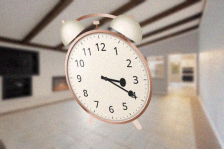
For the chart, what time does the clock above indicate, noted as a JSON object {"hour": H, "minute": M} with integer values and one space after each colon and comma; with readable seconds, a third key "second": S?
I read {"hour": 3, "minute": 20}
